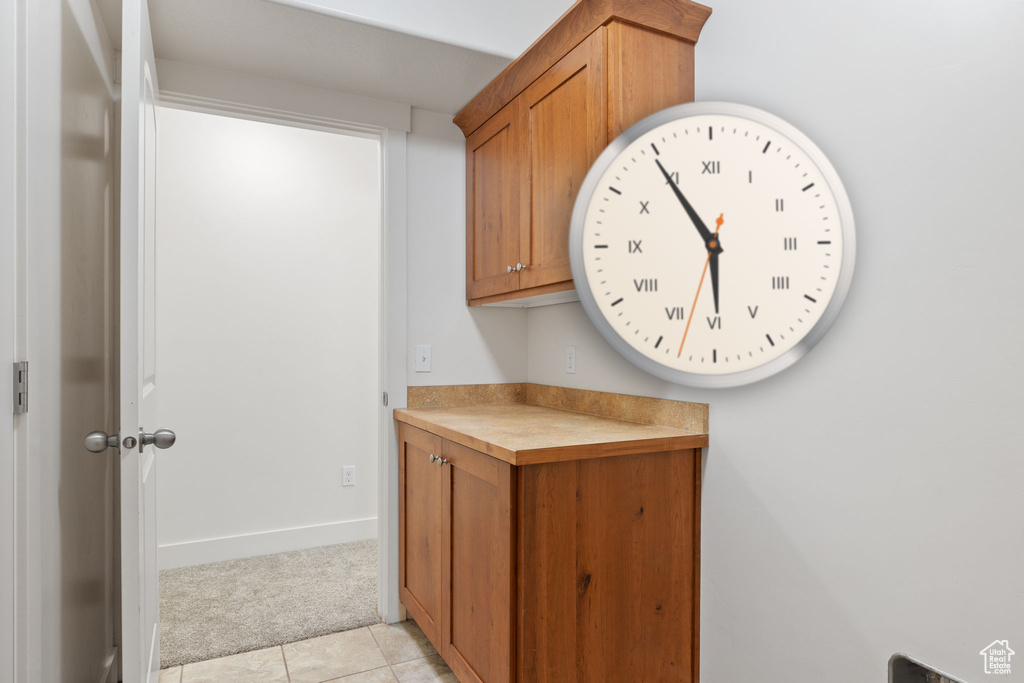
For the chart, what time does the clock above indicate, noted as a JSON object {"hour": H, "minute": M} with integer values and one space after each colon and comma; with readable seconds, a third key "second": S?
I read {"hour": 5, "minute": 54, "second": 33}
